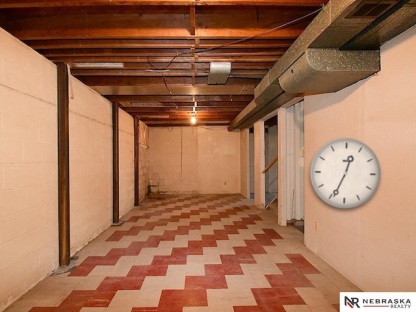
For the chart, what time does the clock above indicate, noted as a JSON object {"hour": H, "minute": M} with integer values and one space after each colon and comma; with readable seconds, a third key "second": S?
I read {"hour": 12, "minute": 34}
